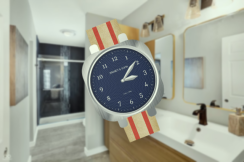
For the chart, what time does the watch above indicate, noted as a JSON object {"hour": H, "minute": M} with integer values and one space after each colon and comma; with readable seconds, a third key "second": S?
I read {"hour": 3, "minute": 9}
